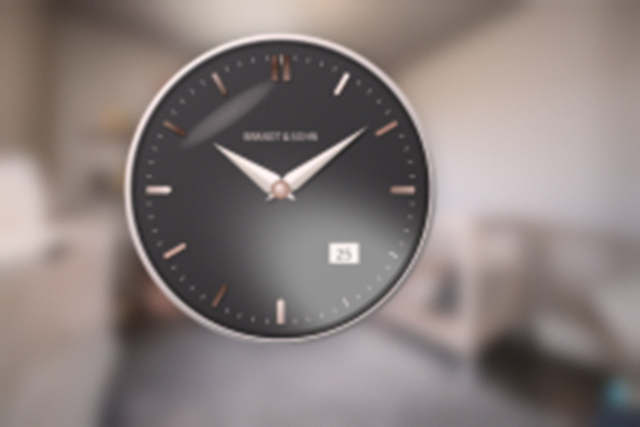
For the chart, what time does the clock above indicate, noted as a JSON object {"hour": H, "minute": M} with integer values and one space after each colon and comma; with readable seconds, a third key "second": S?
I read {"hour": 10, "minute": 9}
